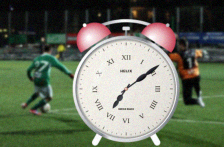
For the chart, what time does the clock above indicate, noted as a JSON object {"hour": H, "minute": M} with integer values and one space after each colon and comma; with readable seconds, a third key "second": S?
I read {"hour": 7, "minute": 9}
